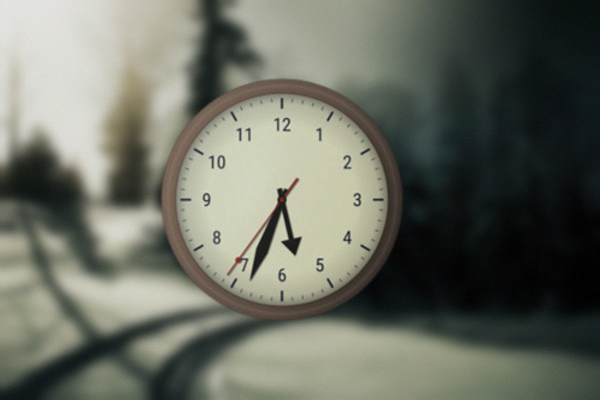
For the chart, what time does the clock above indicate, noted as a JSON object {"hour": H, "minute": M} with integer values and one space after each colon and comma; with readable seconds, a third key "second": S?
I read {"hour": 5, "minute": 33, "second": 36}
